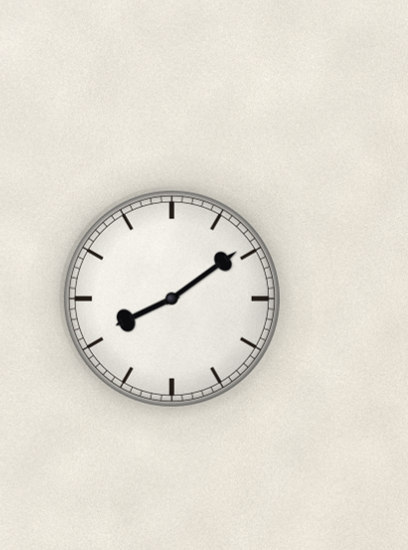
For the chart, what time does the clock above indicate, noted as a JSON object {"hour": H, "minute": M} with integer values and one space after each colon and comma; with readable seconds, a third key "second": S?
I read {"hour": 8, "minute": 9}
